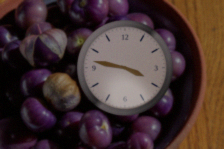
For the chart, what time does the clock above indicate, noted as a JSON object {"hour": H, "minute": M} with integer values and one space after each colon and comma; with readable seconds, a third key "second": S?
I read {"hour": 3, "minute": 47}
